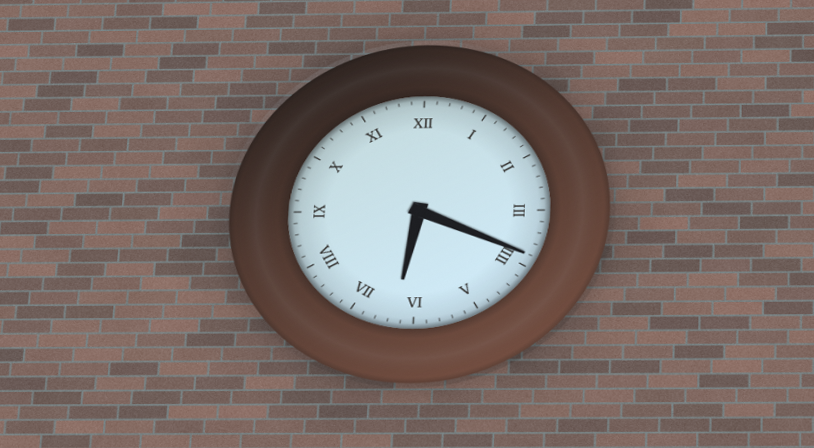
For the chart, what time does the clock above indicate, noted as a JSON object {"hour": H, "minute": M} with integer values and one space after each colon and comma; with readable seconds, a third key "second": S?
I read {"hour": 6, "minute": 19}
